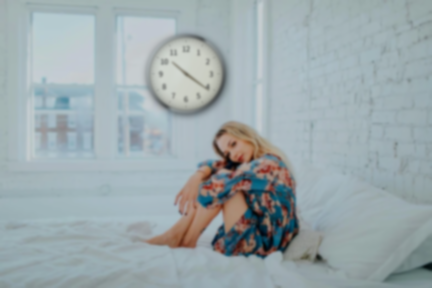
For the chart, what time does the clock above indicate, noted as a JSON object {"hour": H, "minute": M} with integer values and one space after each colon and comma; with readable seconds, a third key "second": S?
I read {"hour": 10, "minute": 21}
